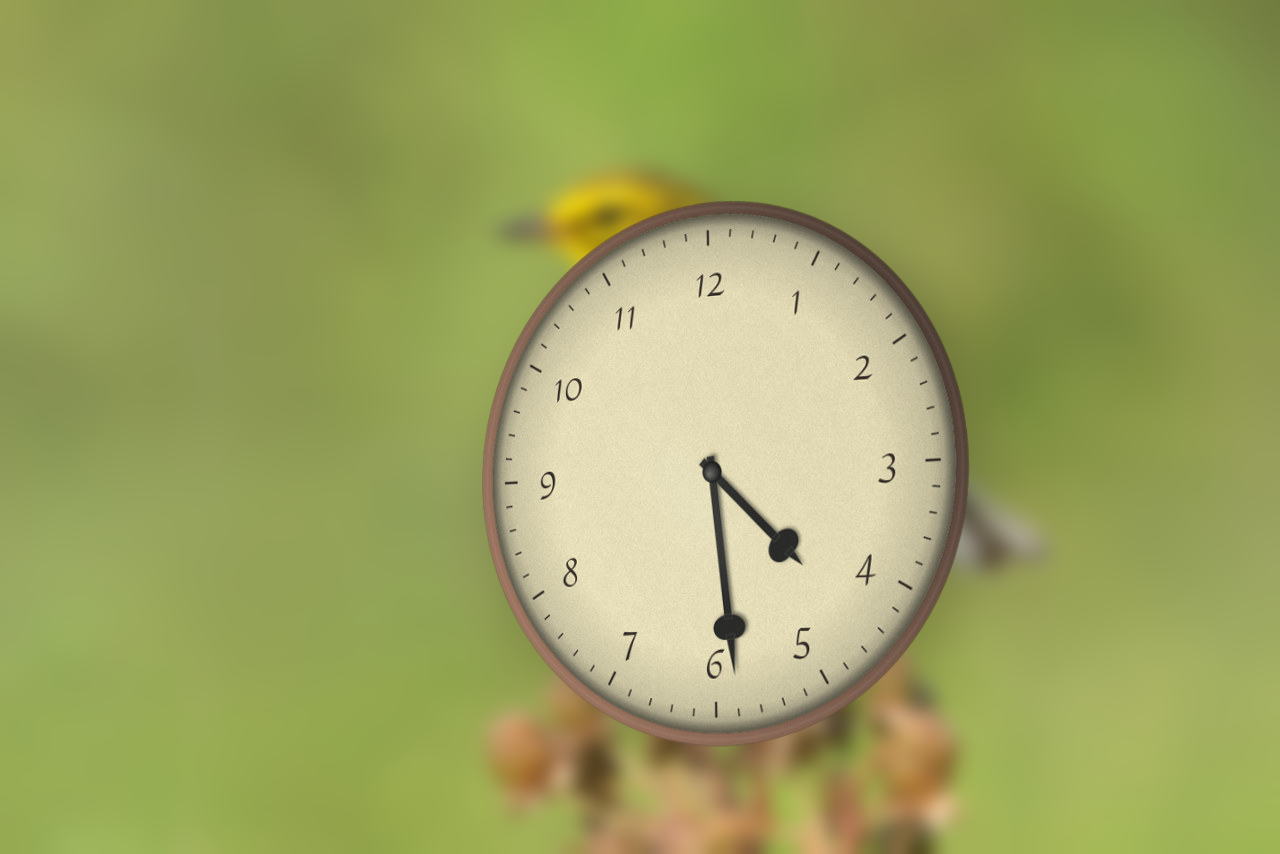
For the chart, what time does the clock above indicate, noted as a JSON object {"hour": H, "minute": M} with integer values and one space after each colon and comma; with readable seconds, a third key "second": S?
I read {"hour": 4, "minute": 29}
